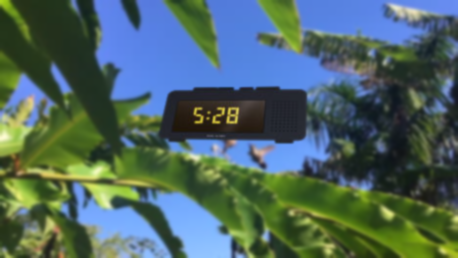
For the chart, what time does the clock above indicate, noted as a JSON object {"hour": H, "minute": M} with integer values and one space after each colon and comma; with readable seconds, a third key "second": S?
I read {"hour": 5, "minute": 28}
